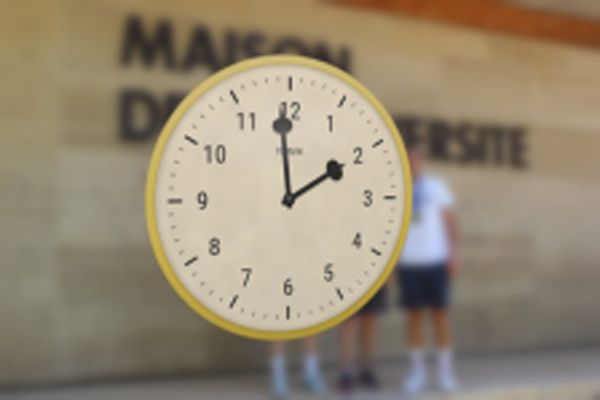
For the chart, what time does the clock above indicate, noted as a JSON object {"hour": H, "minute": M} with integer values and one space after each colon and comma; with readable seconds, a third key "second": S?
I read {"hour": 1, "minute": 59}
